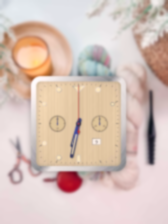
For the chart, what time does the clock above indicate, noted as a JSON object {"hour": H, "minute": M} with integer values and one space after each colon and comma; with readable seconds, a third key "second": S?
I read {"hour": 6, "minute": 32}
